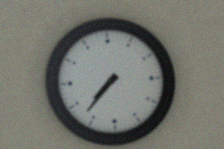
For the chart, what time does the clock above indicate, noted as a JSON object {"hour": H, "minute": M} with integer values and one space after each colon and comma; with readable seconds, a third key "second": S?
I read {"hour": 7, "minute": 37}
